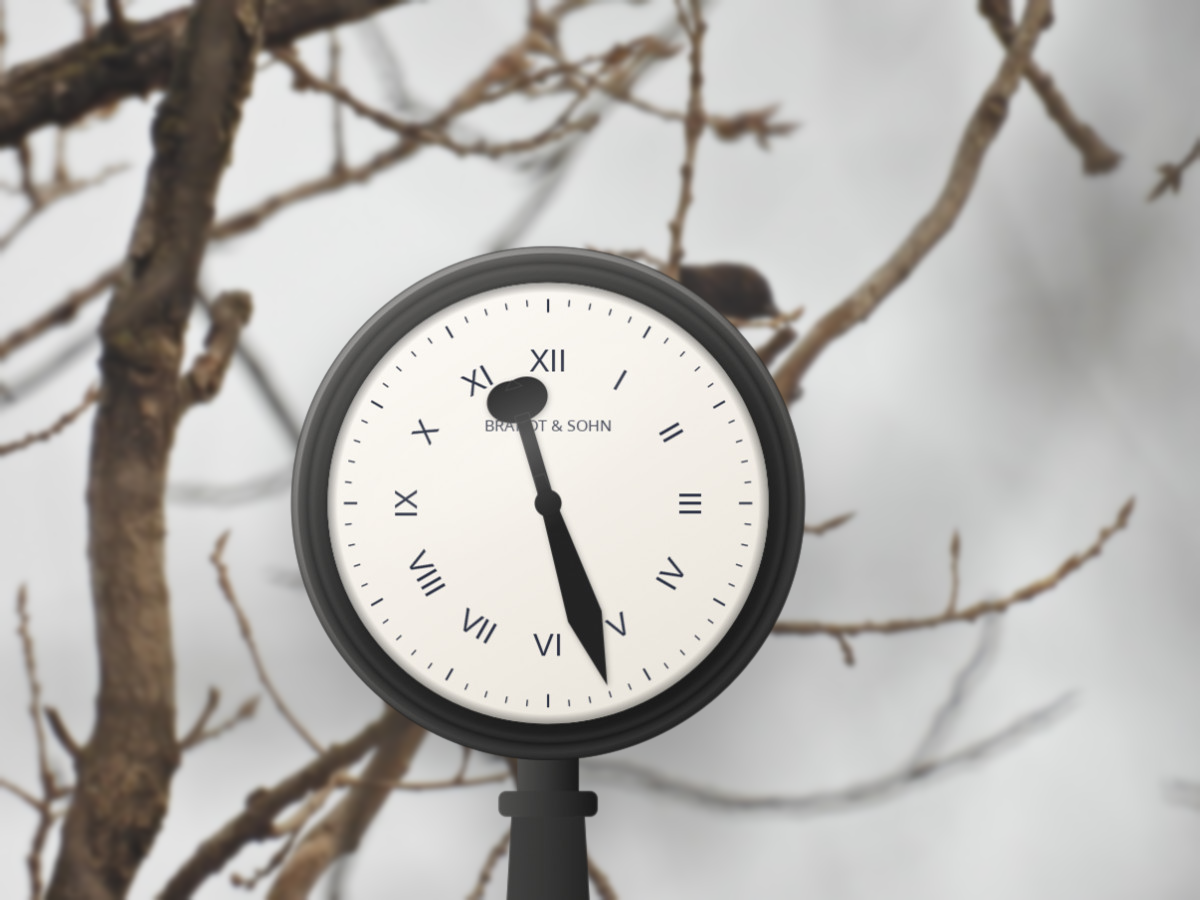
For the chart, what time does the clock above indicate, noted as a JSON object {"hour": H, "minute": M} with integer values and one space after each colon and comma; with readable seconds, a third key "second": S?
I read {"hour": 11, "minute": 27}
